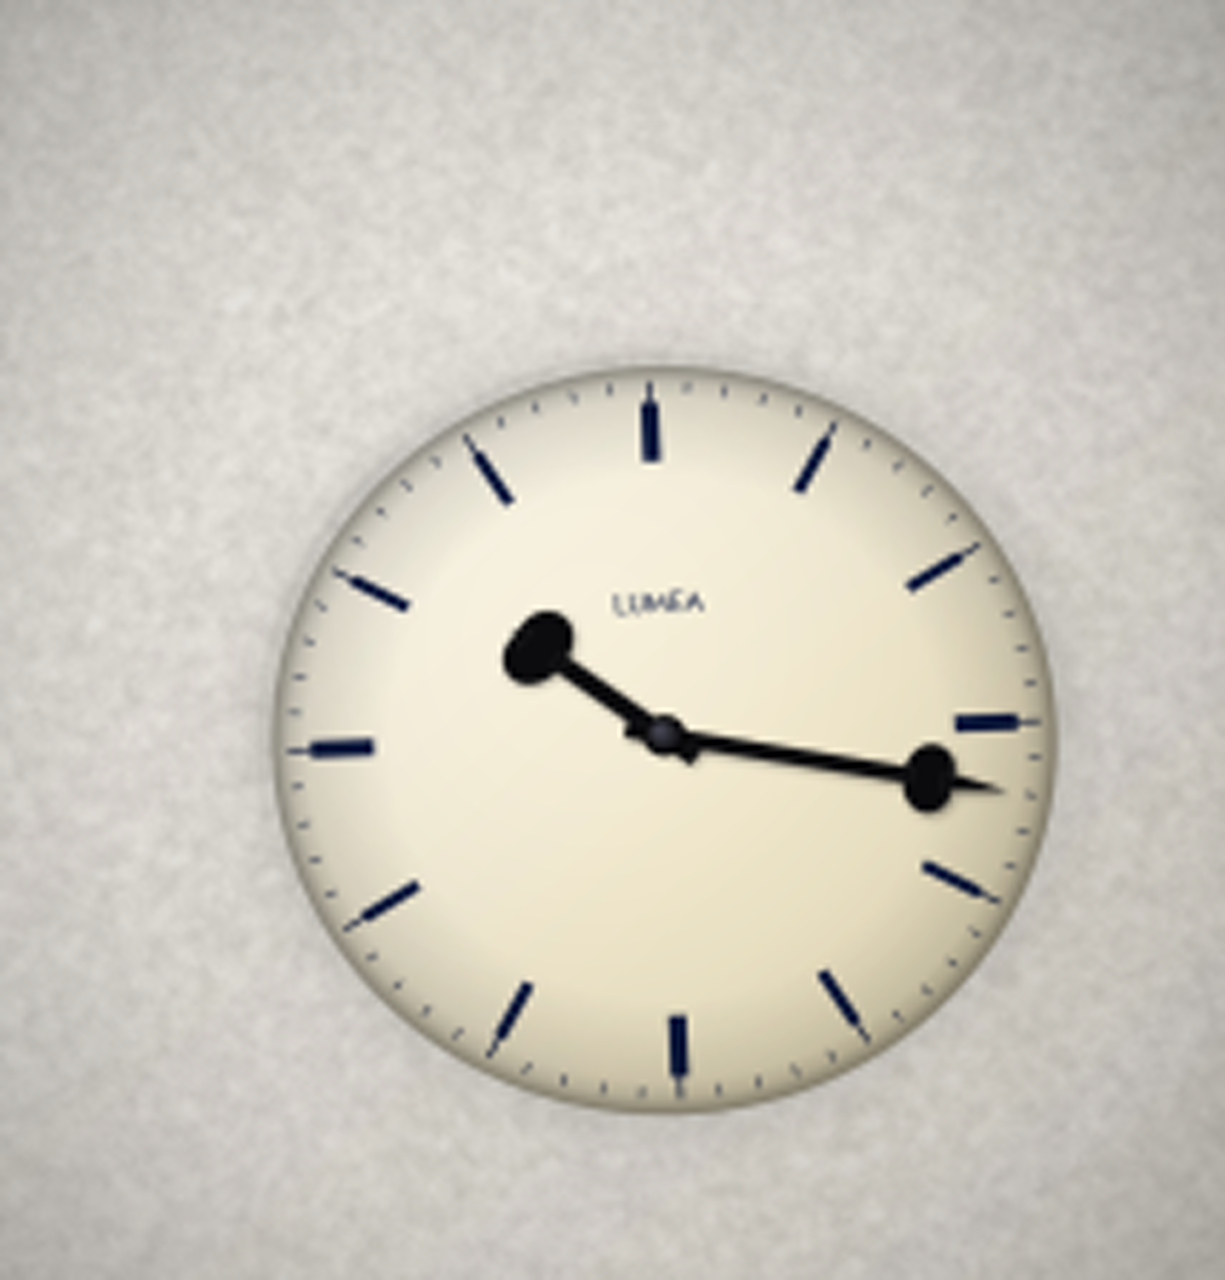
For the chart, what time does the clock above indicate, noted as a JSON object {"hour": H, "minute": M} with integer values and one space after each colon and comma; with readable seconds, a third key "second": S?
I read {"hour": 10, "minute": 17}
